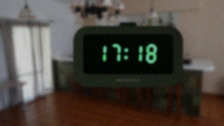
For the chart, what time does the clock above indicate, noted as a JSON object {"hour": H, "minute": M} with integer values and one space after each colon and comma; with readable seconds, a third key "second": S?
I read {"hour": 17, "minute": 18}
